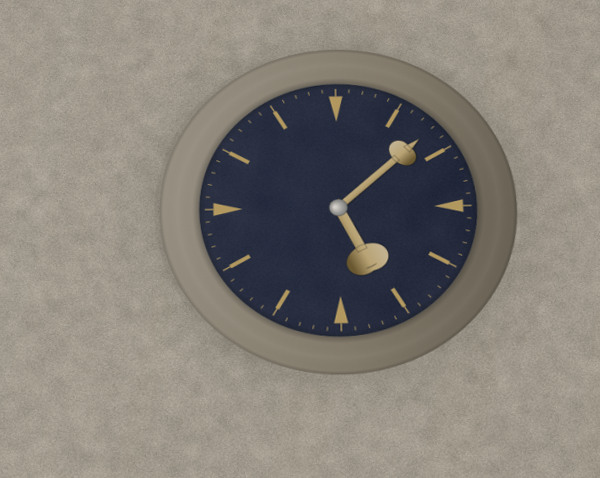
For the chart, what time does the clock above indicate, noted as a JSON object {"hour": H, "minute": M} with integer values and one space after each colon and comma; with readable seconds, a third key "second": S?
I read {"hour": 5, "minute": 8}
